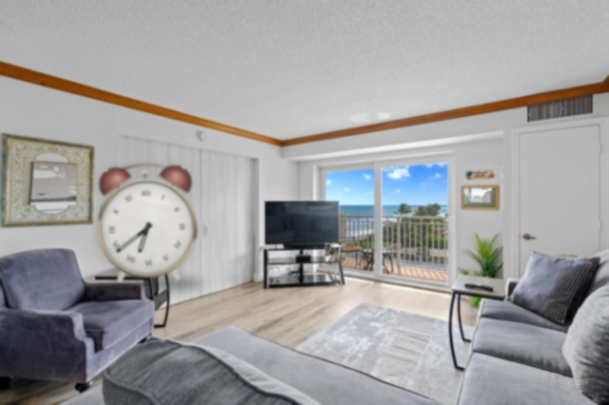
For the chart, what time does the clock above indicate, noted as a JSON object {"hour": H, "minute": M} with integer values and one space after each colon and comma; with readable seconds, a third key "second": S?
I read {"hour": 6, "minute": 39}
